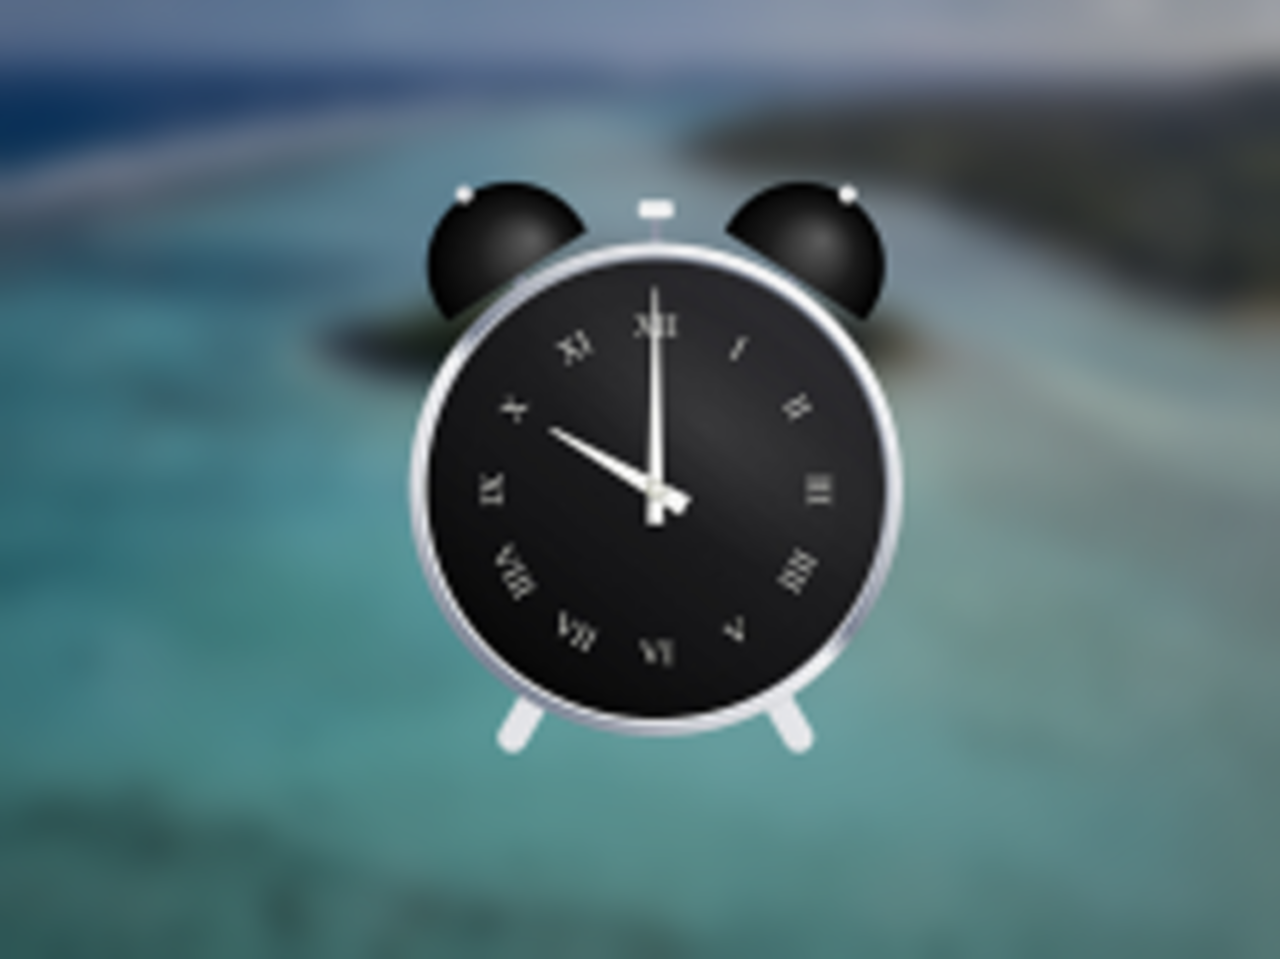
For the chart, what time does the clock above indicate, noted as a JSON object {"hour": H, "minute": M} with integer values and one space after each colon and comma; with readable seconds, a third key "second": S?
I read {"hour": 10, "minute": 0}
